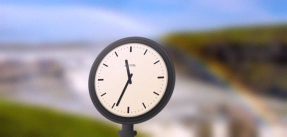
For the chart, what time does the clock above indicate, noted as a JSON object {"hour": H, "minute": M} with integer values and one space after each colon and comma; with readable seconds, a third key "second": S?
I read {"hour": 11, "minute": 34}
